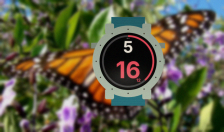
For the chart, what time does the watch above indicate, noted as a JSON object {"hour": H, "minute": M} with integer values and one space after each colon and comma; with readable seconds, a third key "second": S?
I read {"hour": 5, "minute": 16}
